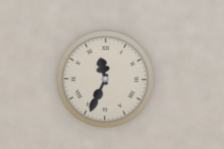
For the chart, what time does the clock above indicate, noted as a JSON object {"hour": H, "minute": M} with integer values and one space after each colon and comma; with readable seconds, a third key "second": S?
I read {"hour": 11, "minute": 34}
